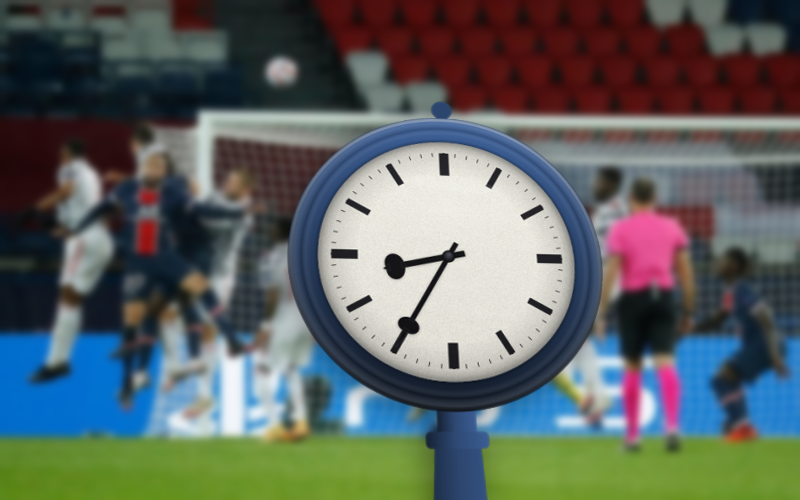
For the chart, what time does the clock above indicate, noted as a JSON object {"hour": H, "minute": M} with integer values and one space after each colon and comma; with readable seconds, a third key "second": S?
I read {"hour": 8, "minute": 35}
